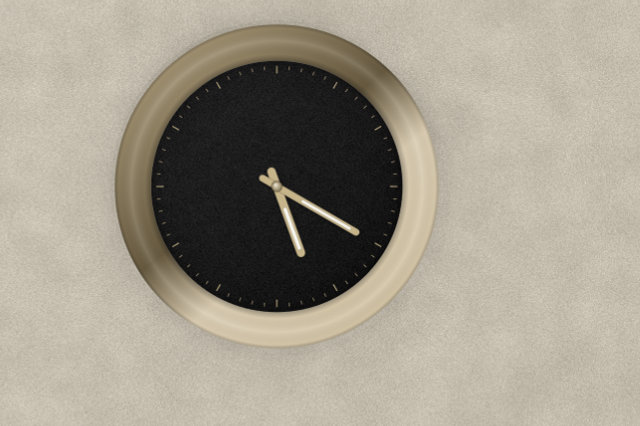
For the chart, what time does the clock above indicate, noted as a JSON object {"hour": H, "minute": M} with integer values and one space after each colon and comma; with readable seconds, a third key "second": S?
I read {"hour": 5, "minute": 20}
